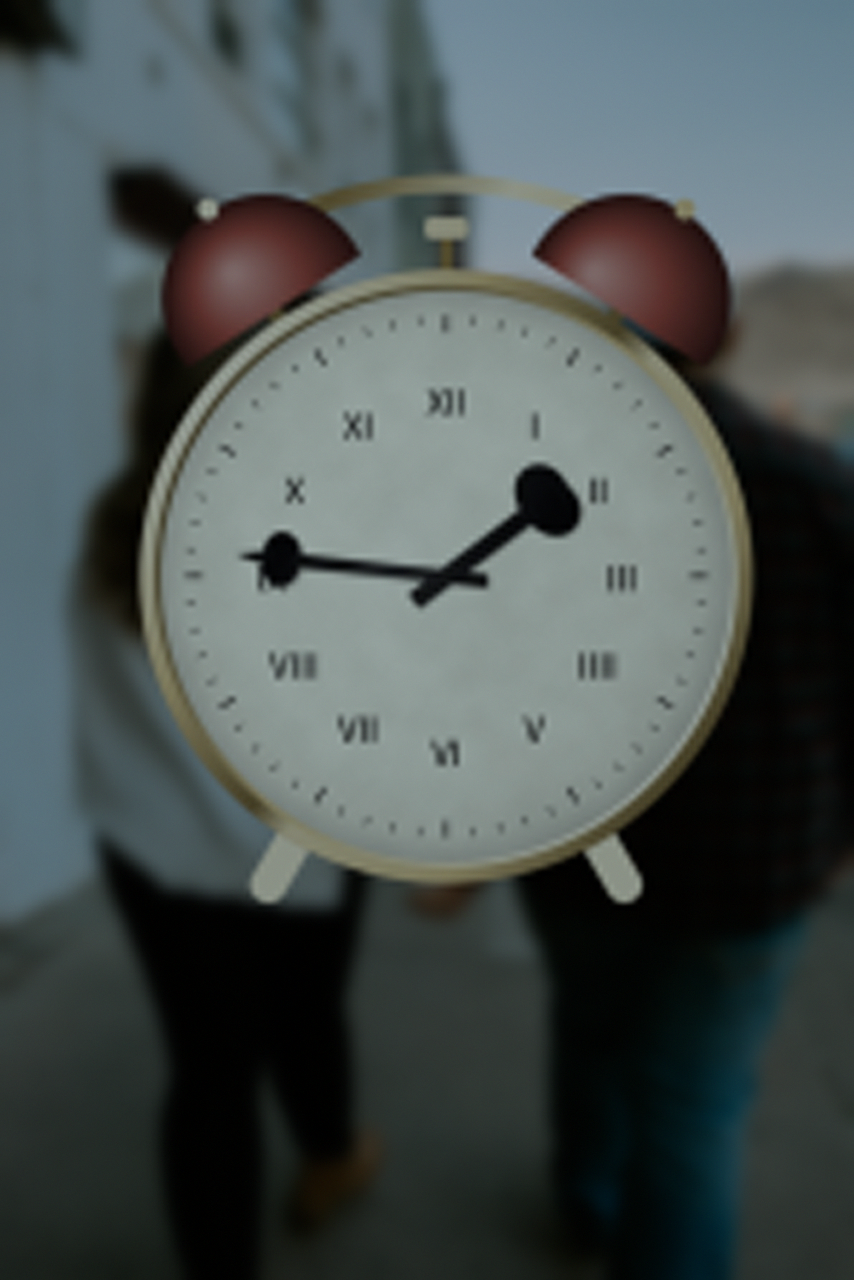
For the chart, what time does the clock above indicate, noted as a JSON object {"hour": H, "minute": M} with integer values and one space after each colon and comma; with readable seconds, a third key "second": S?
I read {"hour": 1, "minute": 46}
